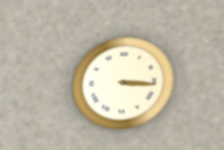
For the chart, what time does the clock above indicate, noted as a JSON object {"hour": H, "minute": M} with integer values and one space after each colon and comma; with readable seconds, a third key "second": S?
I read {"hour": 3, "minute": 16}
